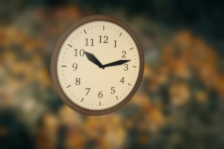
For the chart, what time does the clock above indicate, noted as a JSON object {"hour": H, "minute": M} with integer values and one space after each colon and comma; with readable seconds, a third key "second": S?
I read {"hour": 10, "minute": 13}
